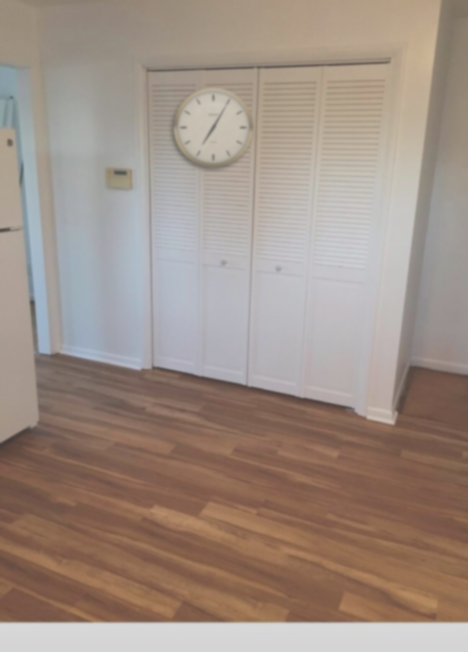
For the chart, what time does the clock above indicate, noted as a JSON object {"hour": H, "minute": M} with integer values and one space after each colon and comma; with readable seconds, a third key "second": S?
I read {"hour": 7, "minute": 5}
